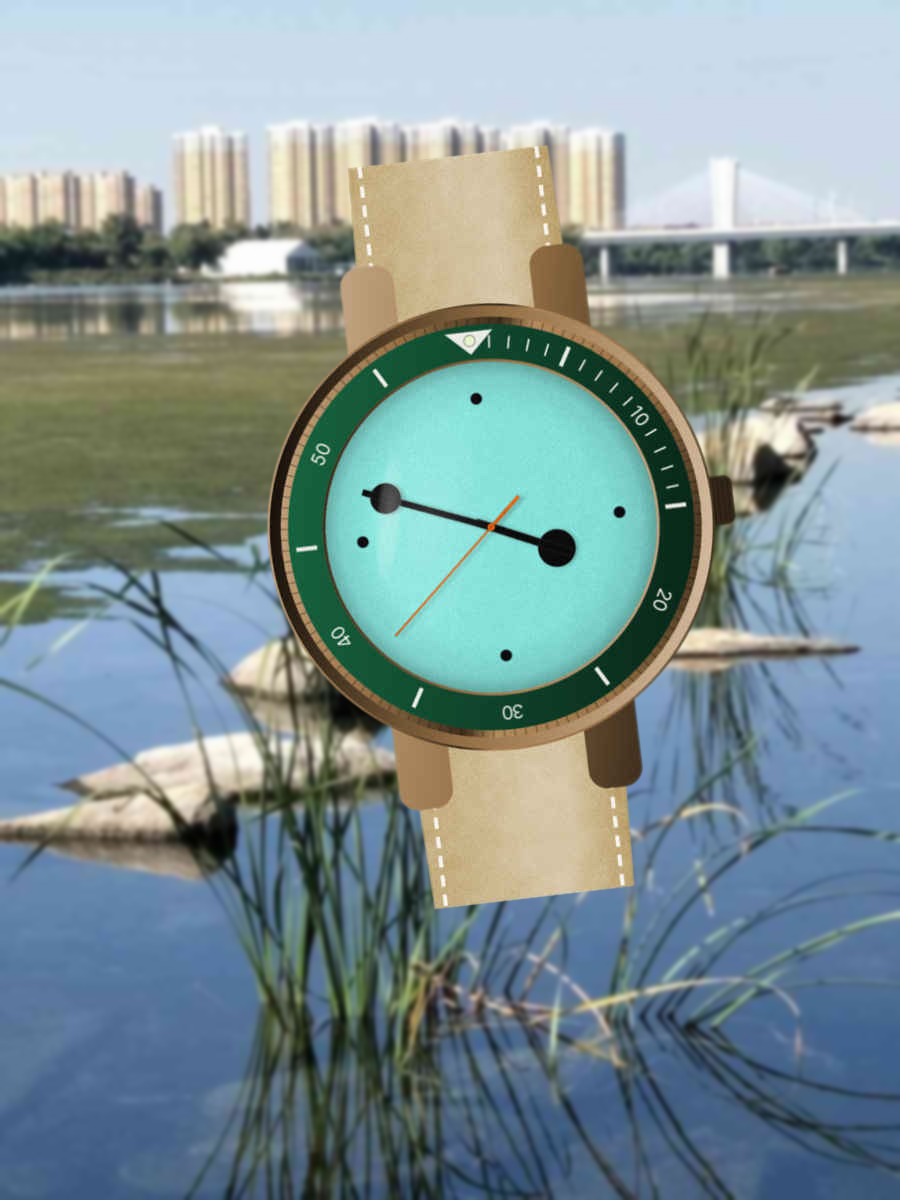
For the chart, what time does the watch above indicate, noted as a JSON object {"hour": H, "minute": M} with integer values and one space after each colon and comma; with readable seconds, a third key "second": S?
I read {"hour": 3, "minute": 48, "second": 38}
